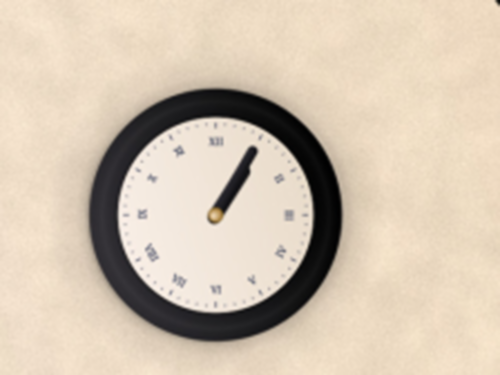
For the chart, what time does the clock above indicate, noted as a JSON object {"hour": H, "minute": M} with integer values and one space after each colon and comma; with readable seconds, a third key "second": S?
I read {"hour": 1, "minute": 5}
